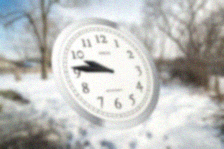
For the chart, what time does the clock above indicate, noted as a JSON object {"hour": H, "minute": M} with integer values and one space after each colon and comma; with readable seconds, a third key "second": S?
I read {"hour": 9, "minute": 46}
